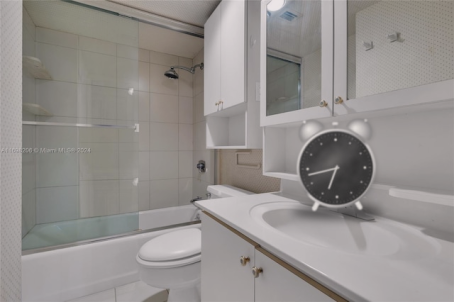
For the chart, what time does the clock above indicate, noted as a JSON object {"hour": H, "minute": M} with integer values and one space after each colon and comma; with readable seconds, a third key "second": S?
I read {"hour": 6, "minute": 43}
